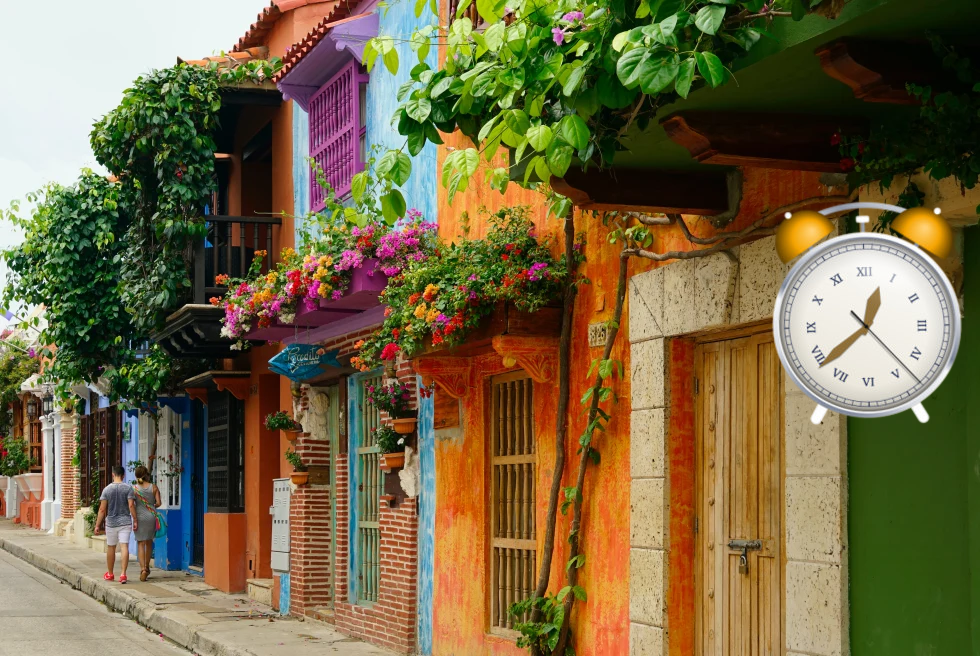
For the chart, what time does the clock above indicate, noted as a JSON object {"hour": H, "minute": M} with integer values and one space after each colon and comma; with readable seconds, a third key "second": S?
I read {"hour": 12, "minute": 38, "second": 23}
